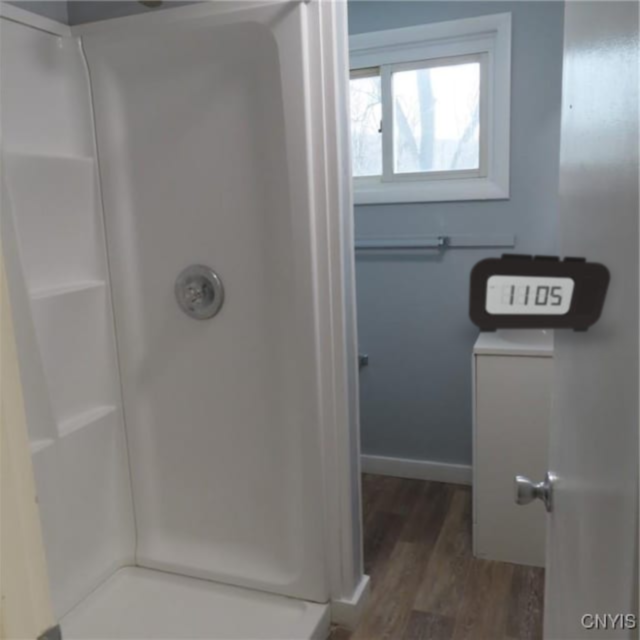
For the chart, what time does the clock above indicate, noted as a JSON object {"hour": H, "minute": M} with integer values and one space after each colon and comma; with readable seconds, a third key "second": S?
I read {"hour": 11, "minute": 5}
